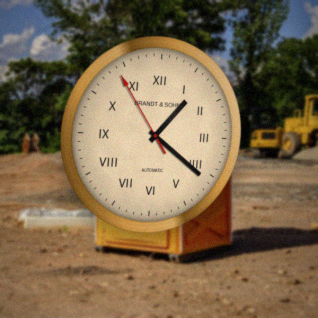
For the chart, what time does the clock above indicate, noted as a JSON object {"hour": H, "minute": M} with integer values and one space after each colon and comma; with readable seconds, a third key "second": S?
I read {"hour": 1, "minute": 20, "second": 54}
